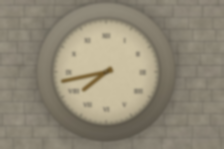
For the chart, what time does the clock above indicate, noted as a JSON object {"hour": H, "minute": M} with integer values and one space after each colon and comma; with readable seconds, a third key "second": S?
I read {"hour": 7, "minute": 43}
